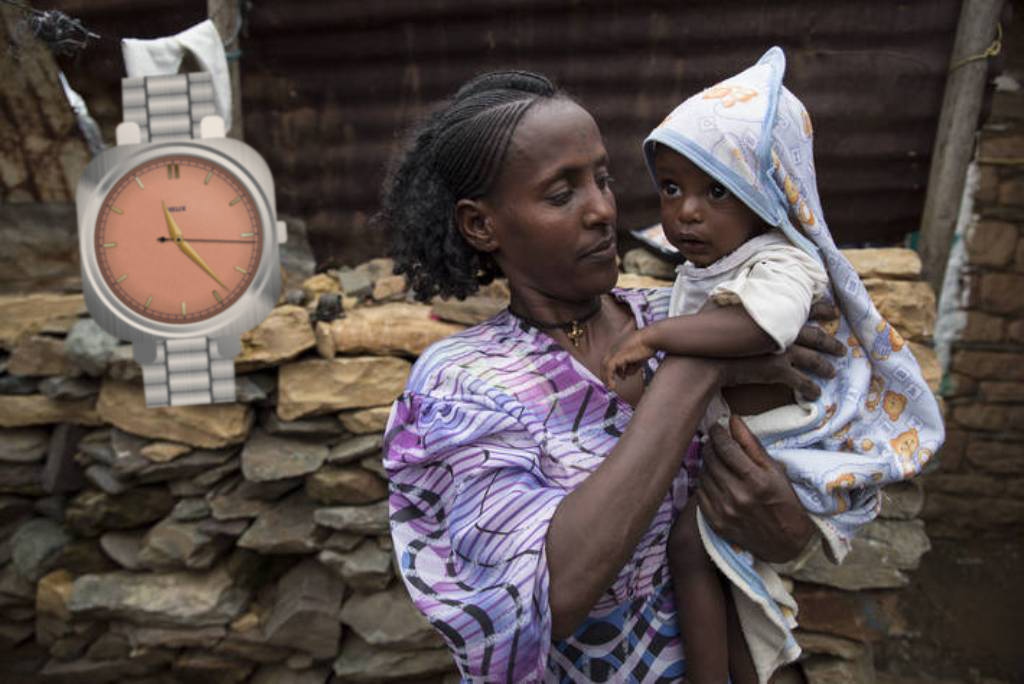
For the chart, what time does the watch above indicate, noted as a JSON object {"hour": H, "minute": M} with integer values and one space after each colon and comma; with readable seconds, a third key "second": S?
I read {"hour": 11, "minute": 23, "second": 16}
